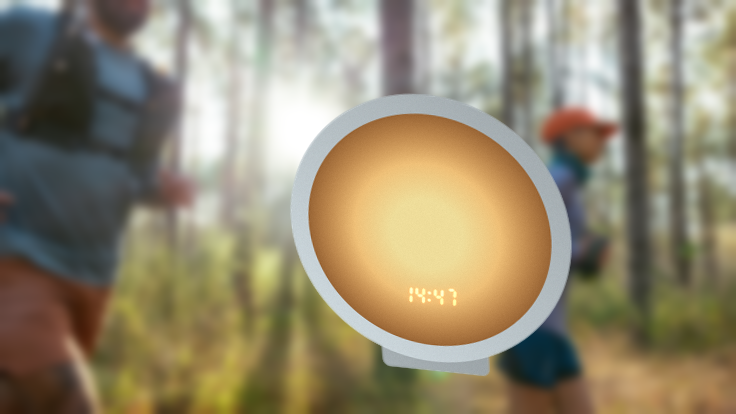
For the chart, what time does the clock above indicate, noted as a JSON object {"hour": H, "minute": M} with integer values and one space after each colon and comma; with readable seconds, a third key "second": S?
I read {"hour": 14, "minute": 47}
